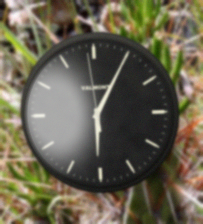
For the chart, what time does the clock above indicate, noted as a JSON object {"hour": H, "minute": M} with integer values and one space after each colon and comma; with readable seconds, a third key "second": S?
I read {"hour": 6, "minute": 4, "second": 59}
